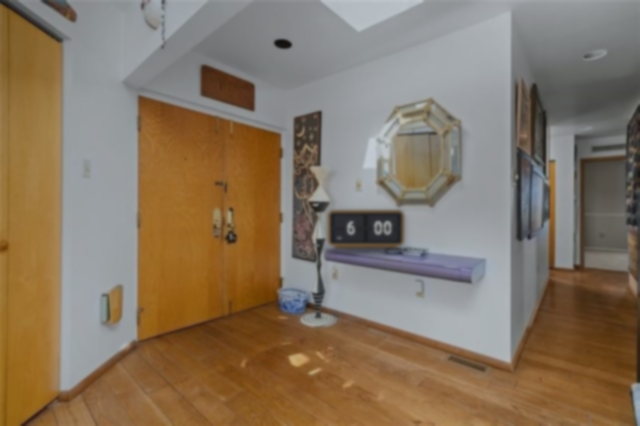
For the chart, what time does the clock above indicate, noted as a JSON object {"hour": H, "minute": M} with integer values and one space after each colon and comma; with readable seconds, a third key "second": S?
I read {"hour": 6, "minute": 0}
